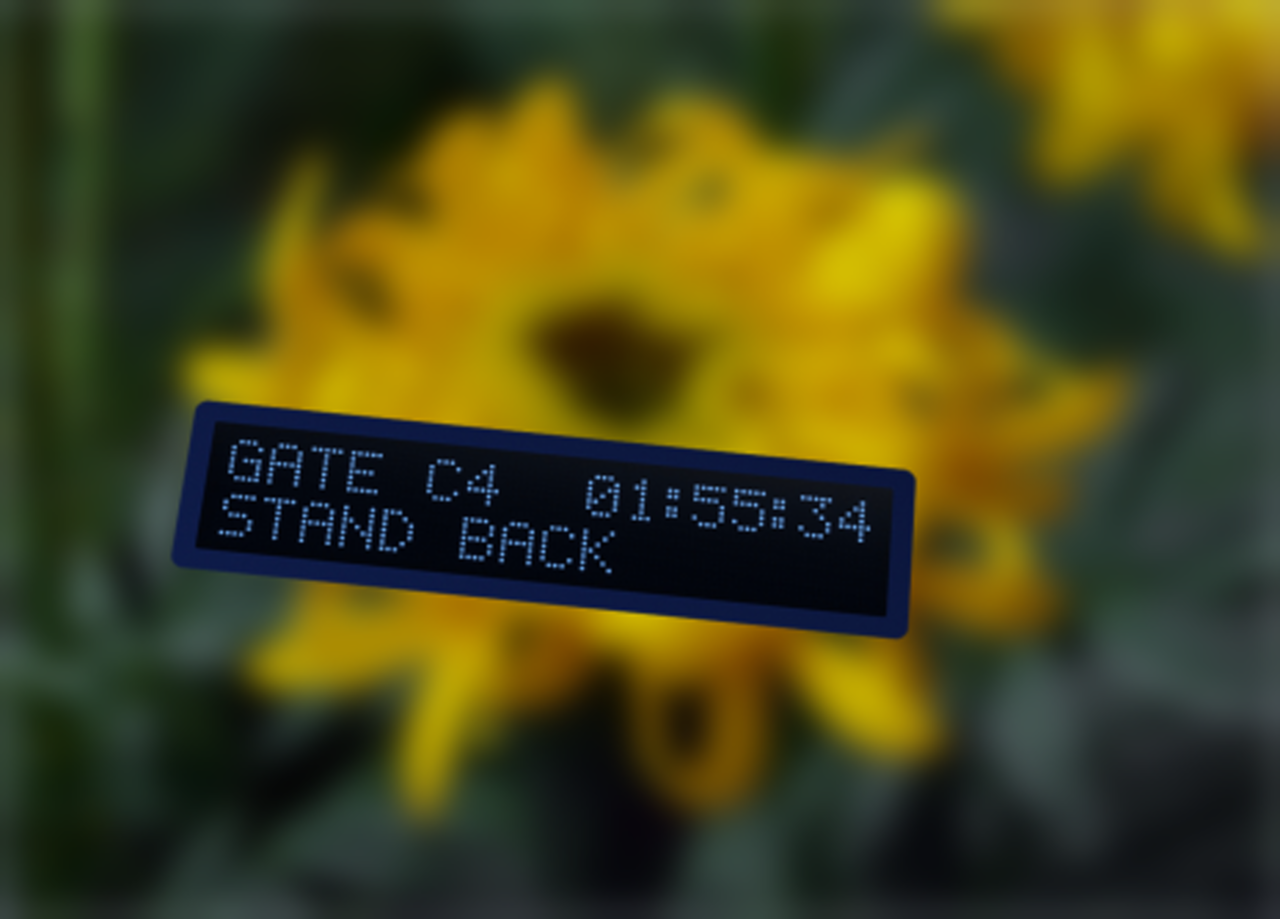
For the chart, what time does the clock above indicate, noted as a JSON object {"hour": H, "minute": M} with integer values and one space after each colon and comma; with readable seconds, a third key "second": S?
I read {"hour": 1, "minute": 55, "second": 34}
